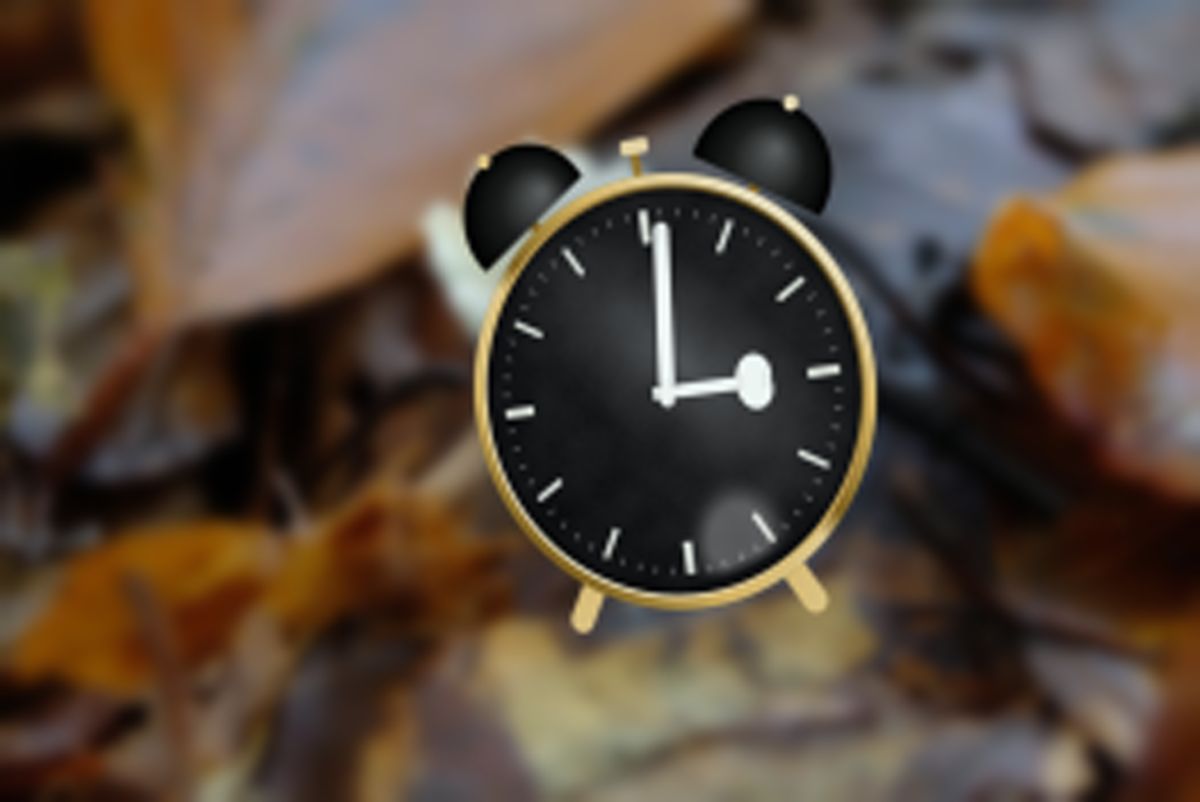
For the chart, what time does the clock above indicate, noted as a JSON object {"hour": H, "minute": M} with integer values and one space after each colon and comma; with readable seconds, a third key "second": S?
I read {"hour": 3, "minute": 1}
